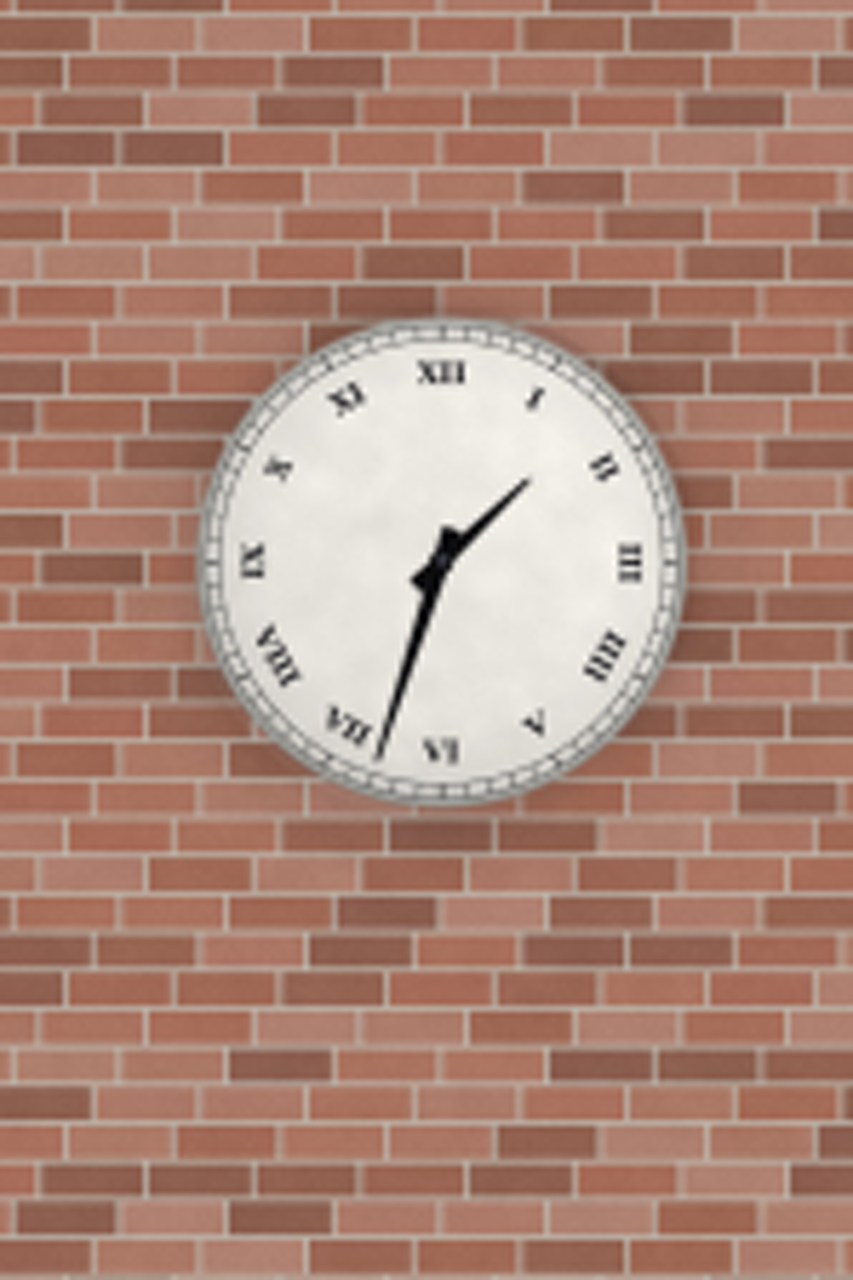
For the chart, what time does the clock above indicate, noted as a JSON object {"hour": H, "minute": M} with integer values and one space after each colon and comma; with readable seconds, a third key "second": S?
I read {"hour": 1, "minute": 33}
